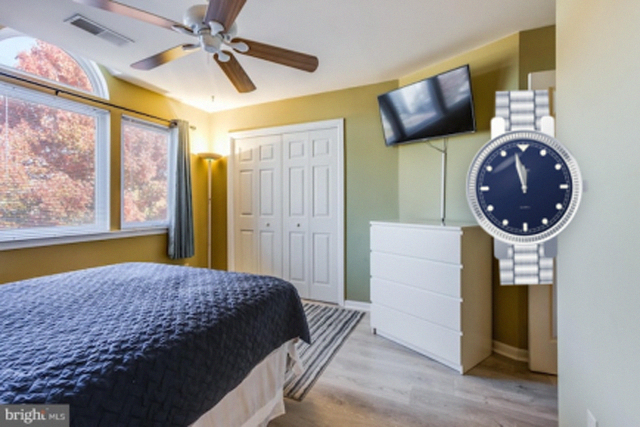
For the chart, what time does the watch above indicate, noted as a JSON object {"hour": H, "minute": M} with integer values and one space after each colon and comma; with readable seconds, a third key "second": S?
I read {"hour": 11, "minute": 58}
